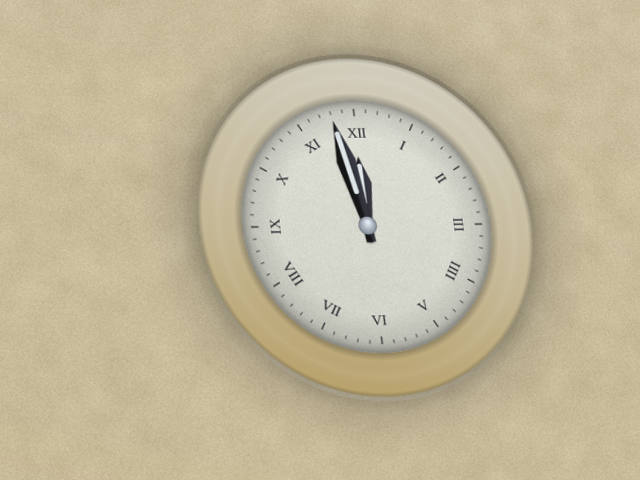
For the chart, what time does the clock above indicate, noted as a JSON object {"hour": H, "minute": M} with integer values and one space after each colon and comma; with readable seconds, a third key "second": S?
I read {"hour": 11, "minute": 58}
